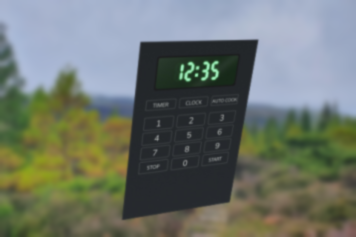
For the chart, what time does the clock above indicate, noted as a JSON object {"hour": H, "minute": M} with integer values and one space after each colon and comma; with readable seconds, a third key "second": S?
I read {"hour": 12, "minute": 35}
